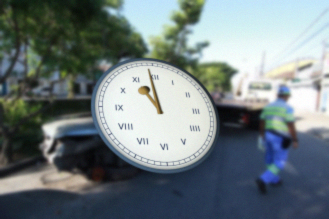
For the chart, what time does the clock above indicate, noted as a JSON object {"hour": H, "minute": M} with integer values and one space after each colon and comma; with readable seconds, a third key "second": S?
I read {"hour": 10, "minute": 59}
